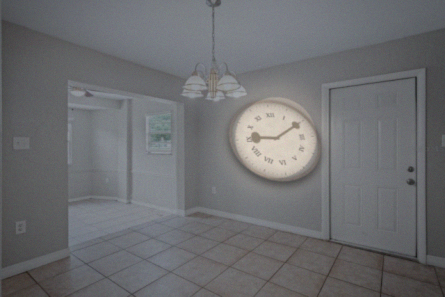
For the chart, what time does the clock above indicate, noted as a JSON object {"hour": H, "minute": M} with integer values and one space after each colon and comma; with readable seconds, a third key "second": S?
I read {"hour": 9, "minute": 10}
